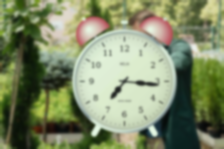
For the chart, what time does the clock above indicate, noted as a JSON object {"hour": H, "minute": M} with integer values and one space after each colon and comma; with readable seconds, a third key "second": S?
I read {"hour": 7, "minute": 16}
